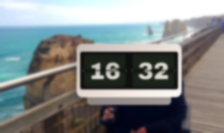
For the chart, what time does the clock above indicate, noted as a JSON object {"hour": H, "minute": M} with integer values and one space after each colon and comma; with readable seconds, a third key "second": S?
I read {"hour": 16, "minute": 32}
